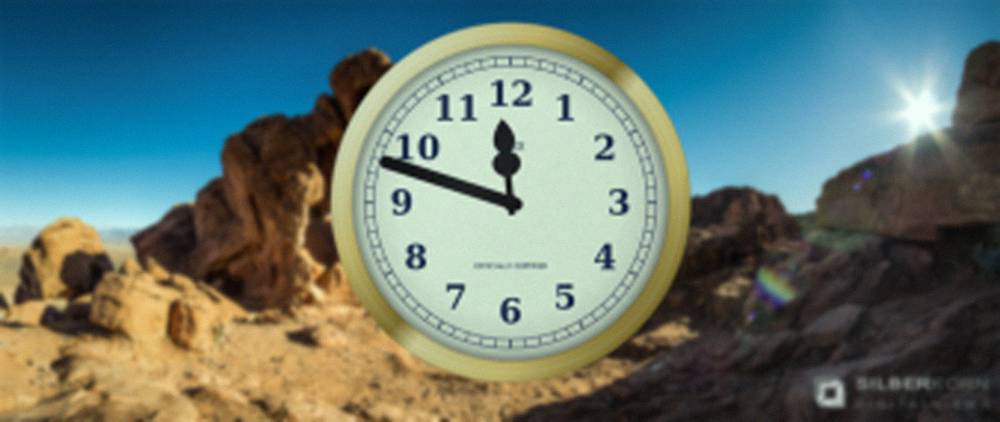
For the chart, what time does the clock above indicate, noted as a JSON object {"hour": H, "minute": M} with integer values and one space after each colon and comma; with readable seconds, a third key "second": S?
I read {"hour": 11, "minute": 48}
